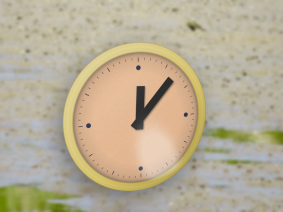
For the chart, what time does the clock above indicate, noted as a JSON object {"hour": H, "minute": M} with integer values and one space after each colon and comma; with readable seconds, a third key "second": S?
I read {"hour": 12, "minute": 7}
